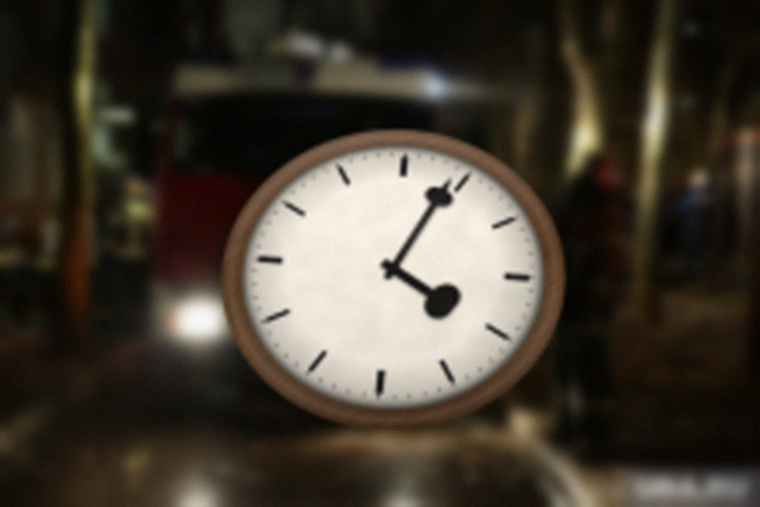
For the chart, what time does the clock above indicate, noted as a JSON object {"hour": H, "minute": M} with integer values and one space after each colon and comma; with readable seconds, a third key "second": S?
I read {"hour": 4, "minute": 4}
